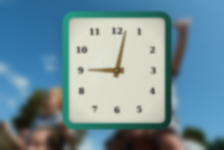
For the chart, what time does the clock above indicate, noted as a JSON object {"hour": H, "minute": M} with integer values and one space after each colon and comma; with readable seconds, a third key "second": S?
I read {"hour": 9, "minute": 2}
